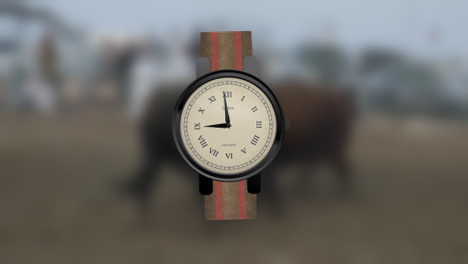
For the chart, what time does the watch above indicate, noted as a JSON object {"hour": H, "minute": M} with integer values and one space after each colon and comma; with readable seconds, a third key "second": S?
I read {"hour": 8, "minute": 59}
